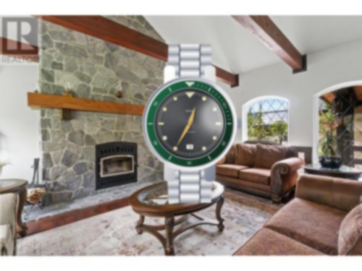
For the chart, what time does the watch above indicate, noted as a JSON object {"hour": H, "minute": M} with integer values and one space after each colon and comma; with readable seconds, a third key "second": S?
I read {"hour": 12, "minute": 35}
